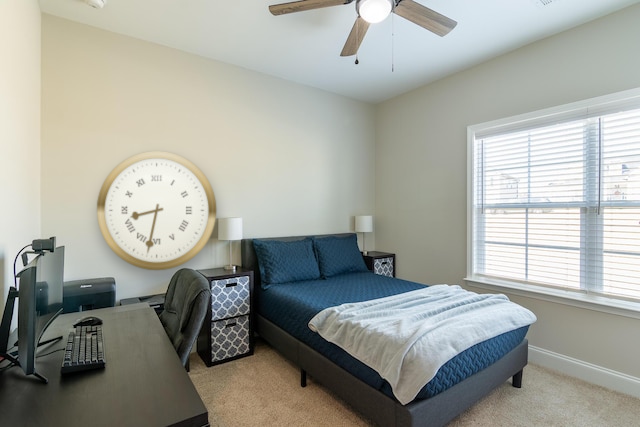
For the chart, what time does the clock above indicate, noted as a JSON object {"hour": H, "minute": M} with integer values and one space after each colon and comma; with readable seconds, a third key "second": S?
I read {"hour": 8, "minute": 32}
